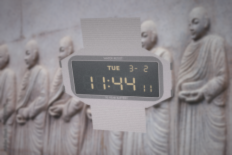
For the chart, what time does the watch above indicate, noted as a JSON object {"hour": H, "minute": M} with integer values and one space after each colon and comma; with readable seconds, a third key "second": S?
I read {"hour": 11, "minute": 44}
